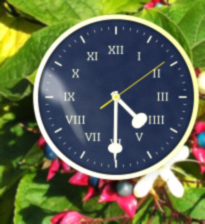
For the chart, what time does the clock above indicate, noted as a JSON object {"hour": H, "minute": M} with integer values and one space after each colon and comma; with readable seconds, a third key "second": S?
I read {"hour": 4, "minute": 30, "second": 9}
